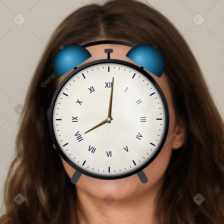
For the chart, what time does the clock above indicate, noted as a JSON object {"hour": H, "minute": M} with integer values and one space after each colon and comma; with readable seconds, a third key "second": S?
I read {"hour": 8, "minute": 1}
